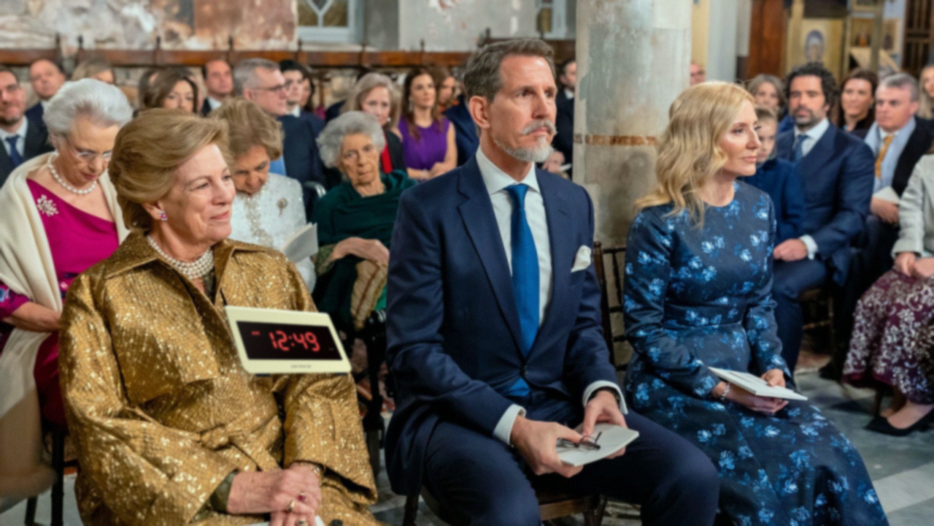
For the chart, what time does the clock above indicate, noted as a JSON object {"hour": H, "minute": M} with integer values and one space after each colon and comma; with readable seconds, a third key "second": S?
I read {"hour": 12, "minute": 49}
